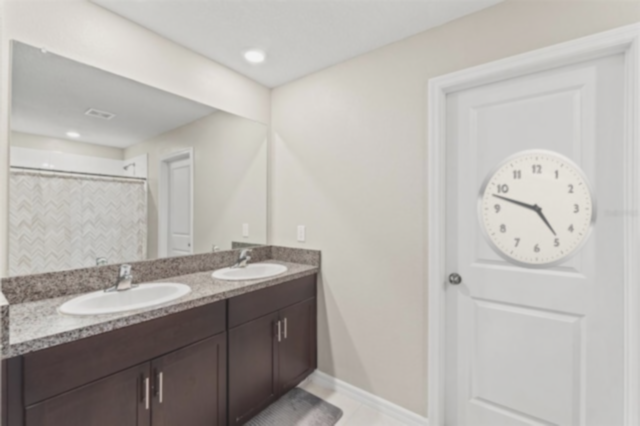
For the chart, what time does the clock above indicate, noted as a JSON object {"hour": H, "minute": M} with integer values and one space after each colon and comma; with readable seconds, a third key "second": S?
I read {"hour": 4, "minute": 48}
